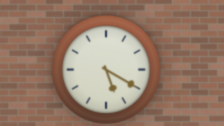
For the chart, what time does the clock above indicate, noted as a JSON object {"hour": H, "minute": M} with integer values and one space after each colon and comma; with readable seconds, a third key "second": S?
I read {"hour": 5, "minute": 20}
